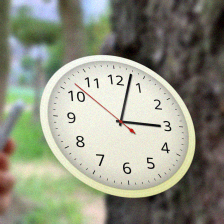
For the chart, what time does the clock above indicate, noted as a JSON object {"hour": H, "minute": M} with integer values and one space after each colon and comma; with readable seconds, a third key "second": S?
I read {"hour": 3, "minute": 2, "second": 52}
